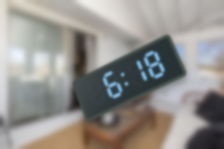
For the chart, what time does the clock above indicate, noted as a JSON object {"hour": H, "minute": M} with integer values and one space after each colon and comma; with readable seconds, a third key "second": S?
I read {"hour": 6, "minute": 18}
